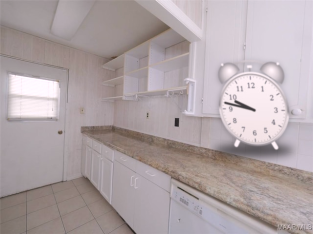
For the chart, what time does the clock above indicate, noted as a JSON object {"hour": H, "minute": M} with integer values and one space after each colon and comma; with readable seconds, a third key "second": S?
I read {"hour": 9, "minute": 47}
